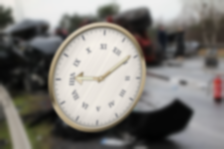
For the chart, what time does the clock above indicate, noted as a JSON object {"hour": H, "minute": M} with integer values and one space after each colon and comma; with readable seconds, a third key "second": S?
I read {"hour": 8, "minute": 4}
